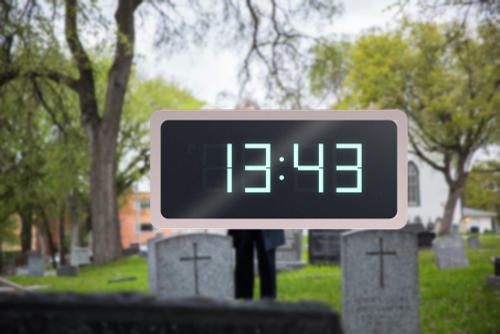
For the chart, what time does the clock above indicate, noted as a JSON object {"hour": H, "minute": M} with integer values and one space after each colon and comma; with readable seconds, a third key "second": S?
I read {"hour": 13, "minute": 43}
